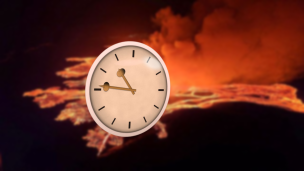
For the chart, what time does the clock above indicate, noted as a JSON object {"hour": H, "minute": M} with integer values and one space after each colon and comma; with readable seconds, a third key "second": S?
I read {"hour": 10, "minute": 46}
